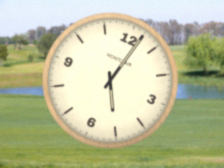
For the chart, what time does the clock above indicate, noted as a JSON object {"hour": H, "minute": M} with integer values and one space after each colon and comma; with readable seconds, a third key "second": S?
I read {"hour": 5, "minute": 2}
